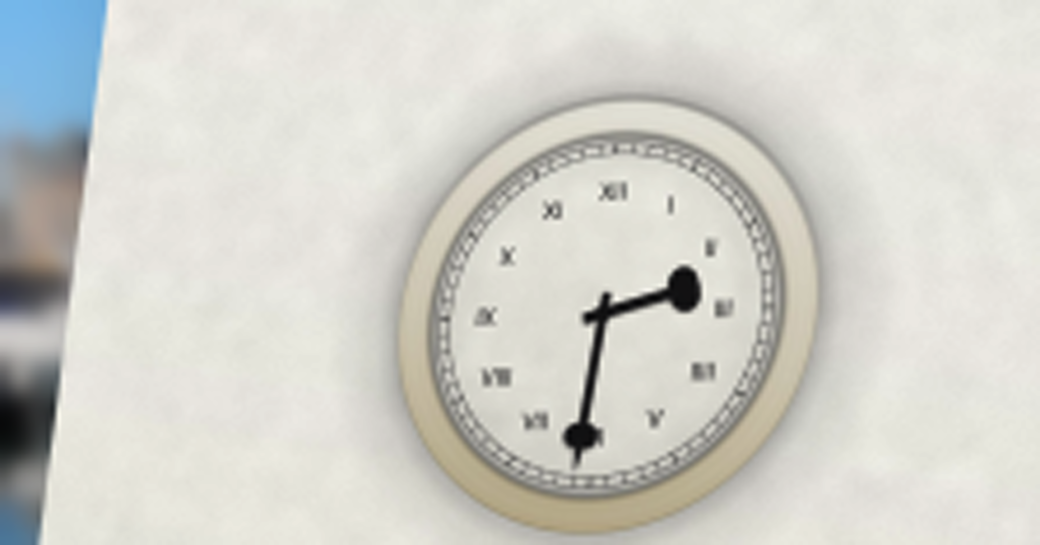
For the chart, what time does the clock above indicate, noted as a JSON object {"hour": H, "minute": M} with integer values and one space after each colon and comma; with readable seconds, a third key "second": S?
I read {"hour": 2, "minute": 31}
